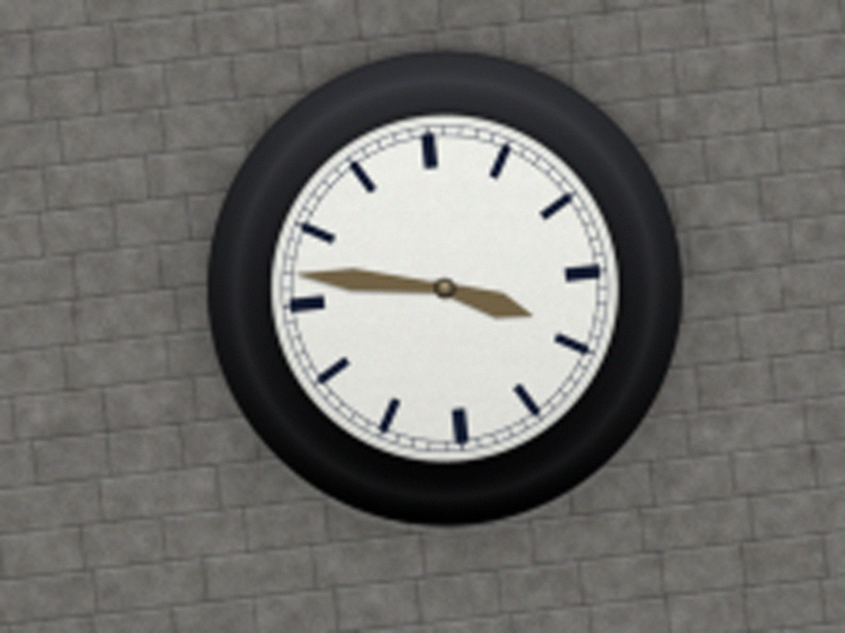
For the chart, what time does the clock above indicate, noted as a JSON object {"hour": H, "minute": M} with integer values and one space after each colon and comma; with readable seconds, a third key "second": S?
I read {"hour": 3, "minute": 47}
